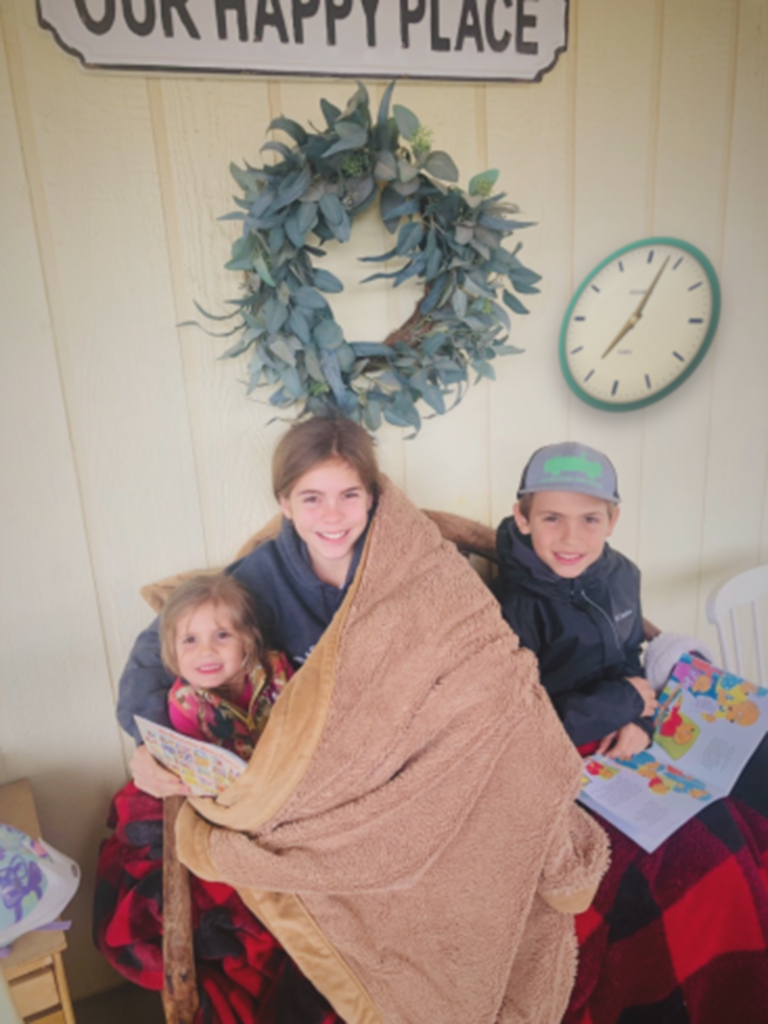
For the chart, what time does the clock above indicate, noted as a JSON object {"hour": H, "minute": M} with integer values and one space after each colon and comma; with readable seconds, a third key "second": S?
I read {"hour": 7, "minute": 3}
